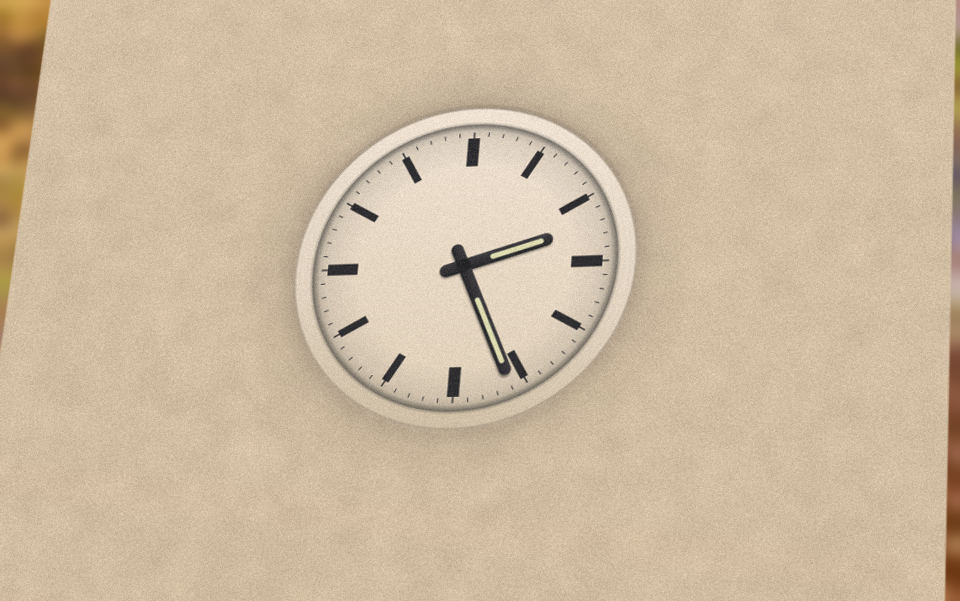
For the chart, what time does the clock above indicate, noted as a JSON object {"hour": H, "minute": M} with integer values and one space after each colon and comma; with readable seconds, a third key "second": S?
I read {"hour": 2, "minute": 26}
